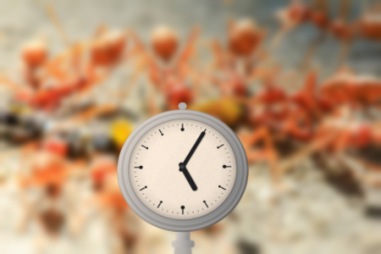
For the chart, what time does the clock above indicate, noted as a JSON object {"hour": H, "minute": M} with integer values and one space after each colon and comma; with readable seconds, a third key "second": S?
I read {"hour": 5, "minute": 5}
